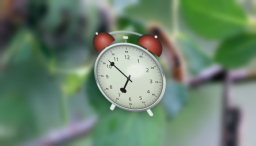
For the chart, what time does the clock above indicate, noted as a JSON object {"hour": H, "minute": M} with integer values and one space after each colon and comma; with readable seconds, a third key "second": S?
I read {"hour": 6, "minute": 52}
